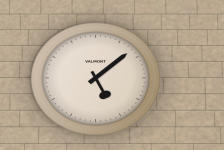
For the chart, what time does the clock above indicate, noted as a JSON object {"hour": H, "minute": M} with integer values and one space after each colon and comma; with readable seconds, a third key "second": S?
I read {"hour": 5, "minute": 8}
